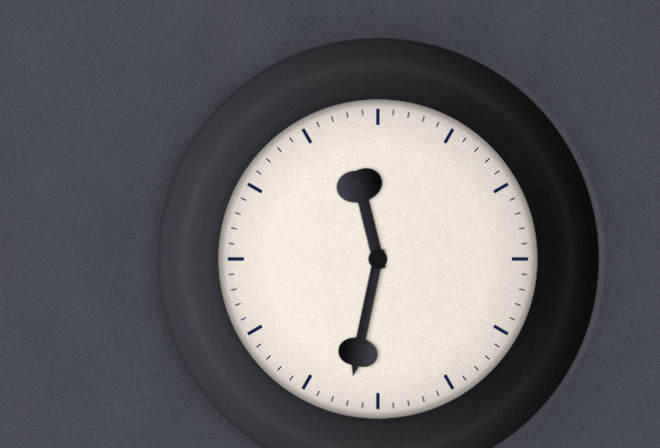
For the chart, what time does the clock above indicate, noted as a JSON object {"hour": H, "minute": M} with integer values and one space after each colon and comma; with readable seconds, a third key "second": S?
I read {"hour": 11, "minute": 32}
